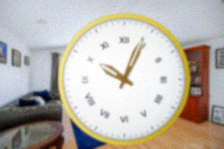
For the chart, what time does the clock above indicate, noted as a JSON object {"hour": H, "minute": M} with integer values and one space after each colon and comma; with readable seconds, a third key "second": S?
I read {"hour": 10, "minute": 4}
